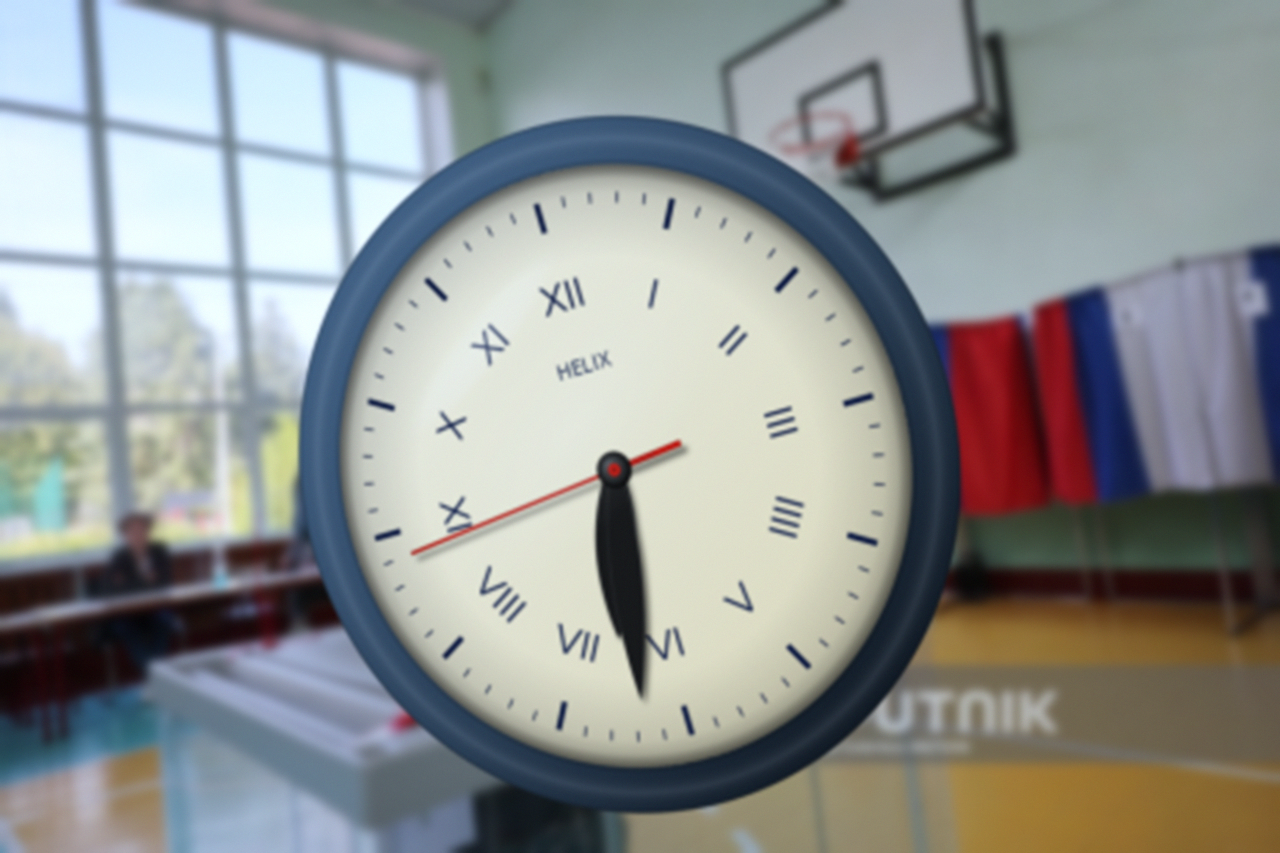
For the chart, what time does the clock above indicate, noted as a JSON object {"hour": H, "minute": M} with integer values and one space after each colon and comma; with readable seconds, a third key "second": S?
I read {"hour": 6, "minute": 31, "second": 44}
